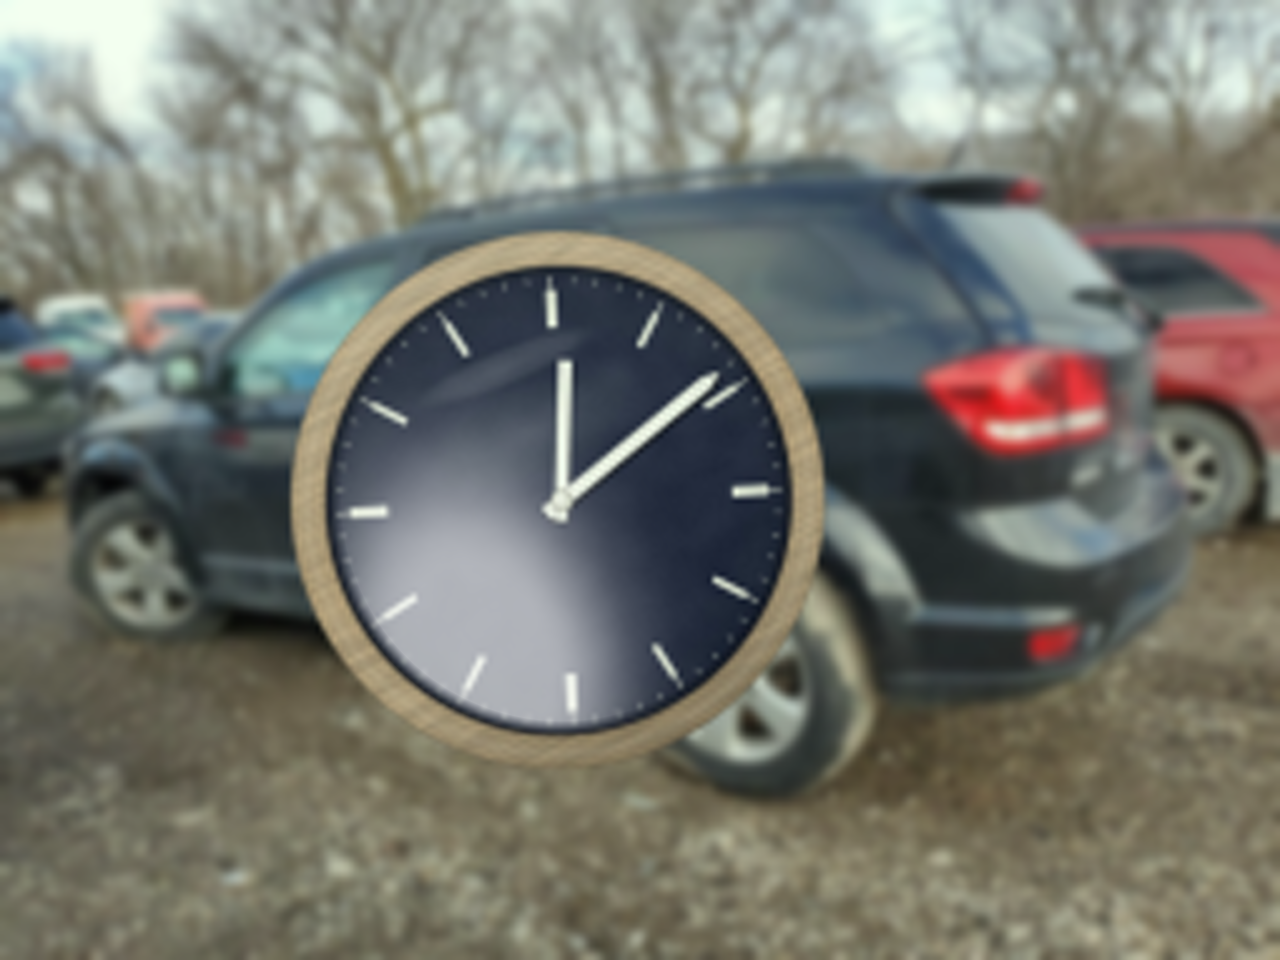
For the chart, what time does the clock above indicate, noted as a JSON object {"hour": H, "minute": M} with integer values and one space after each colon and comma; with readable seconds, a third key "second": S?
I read {"hour": 12, "minute": 9}
